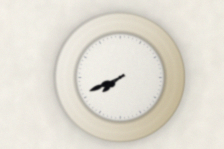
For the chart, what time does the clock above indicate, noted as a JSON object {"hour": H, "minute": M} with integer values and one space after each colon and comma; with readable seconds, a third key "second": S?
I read {"hour": 7, "minute": 41}
